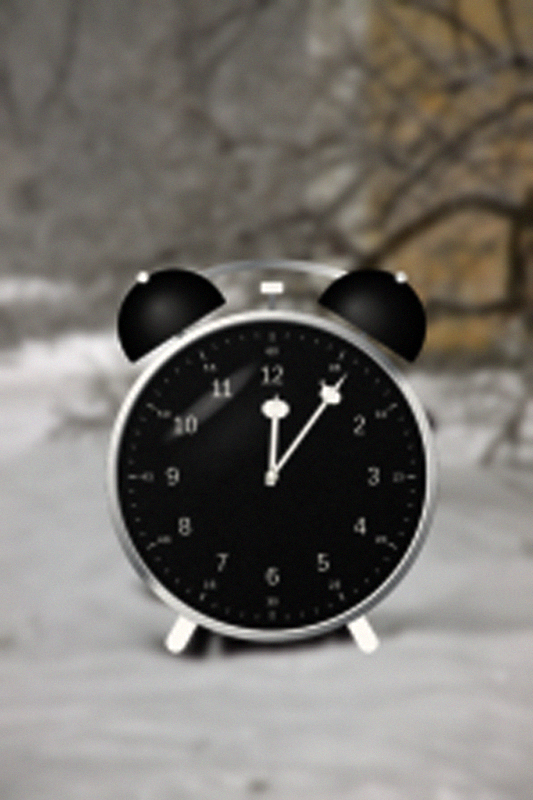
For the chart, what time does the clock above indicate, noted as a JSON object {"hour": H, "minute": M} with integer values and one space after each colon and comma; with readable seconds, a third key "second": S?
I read {"hour": 12, "minute": 6}
